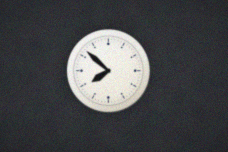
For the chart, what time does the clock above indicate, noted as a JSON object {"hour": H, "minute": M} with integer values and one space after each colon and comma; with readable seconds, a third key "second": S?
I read {"hour": 7, "minute": 52}
